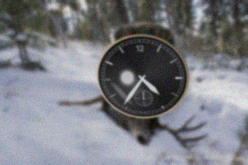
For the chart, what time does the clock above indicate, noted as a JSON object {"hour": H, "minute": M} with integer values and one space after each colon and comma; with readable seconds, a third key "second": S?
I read {"hour": 4, "minute": 36}
